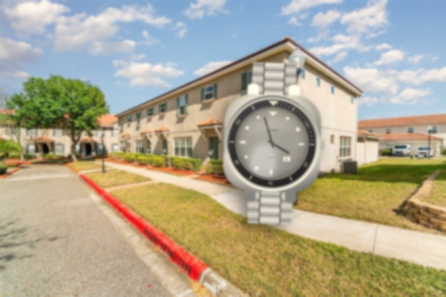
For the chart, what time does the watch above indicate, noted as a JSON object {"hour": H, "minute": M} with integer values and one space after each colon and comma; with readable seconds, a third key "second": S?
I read {"hour": 3, "minute": 57}
